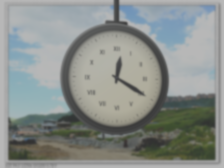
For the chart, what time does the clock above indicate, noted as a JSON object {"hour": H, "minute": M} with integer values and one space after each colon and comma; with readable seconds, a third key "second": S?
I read {"hour": 12, "minute": 20}
